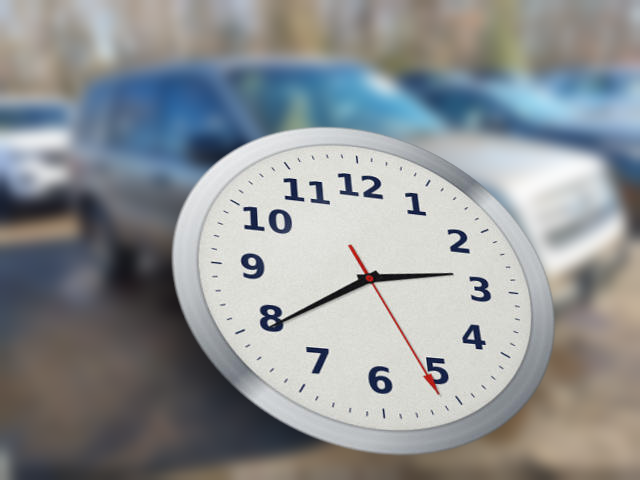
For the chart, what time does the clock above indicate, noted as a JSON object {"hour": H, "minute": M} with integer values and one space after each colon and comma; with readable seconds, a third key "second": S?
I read {"hour": 2, "minute": 39, "second": 26}
